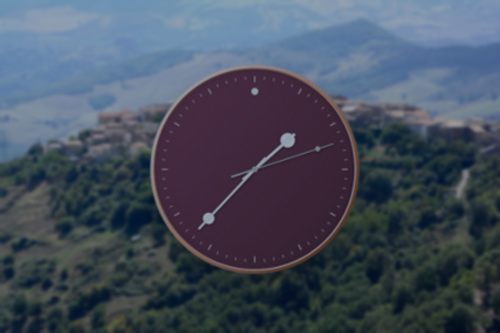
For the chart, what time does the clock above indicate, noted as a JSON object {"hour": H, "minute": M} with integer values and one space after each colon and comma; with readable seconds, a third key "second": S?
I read {"hour": 1, "minute": 37, "second": 12}
